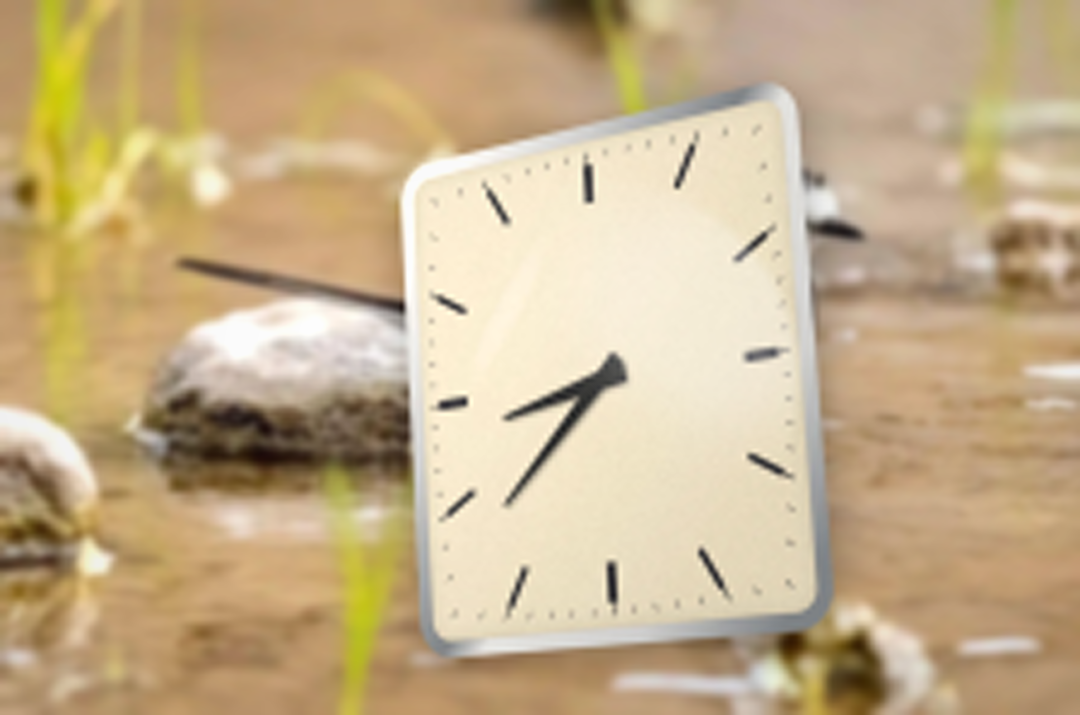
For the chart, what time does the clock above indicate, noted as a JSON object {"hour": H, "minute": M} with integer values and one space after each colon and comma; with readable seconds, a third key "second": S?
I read {"hour": 8, "minute": 38}
